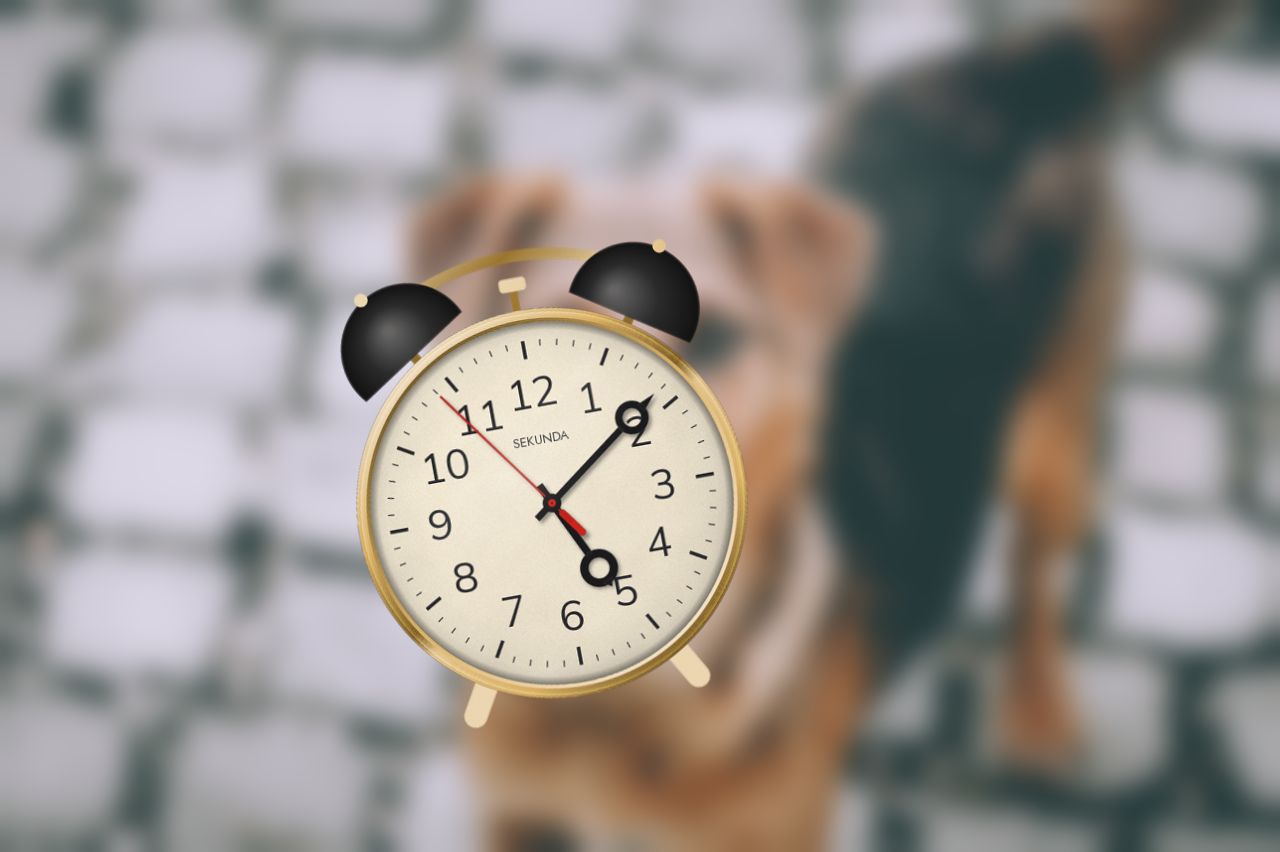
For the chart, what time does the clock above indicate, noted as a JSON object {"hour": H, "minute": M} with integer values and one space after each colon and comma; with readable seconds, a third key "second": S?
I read {"hour": 5, "minute": 8, "second": 54}
